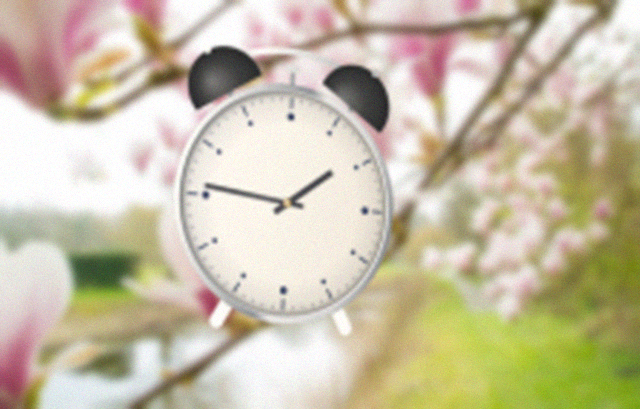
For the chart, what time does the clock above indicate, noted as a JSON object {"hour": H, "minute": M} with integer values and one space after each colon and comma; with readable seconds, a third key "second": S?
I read {"hour": 1, "minute": 46}
